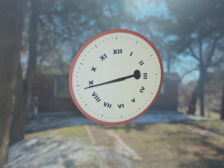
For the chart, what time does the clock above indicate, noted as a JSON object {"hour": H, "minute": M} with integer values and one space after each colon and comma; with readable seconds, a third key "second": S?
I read {"hour": 2, "minute": 44}
